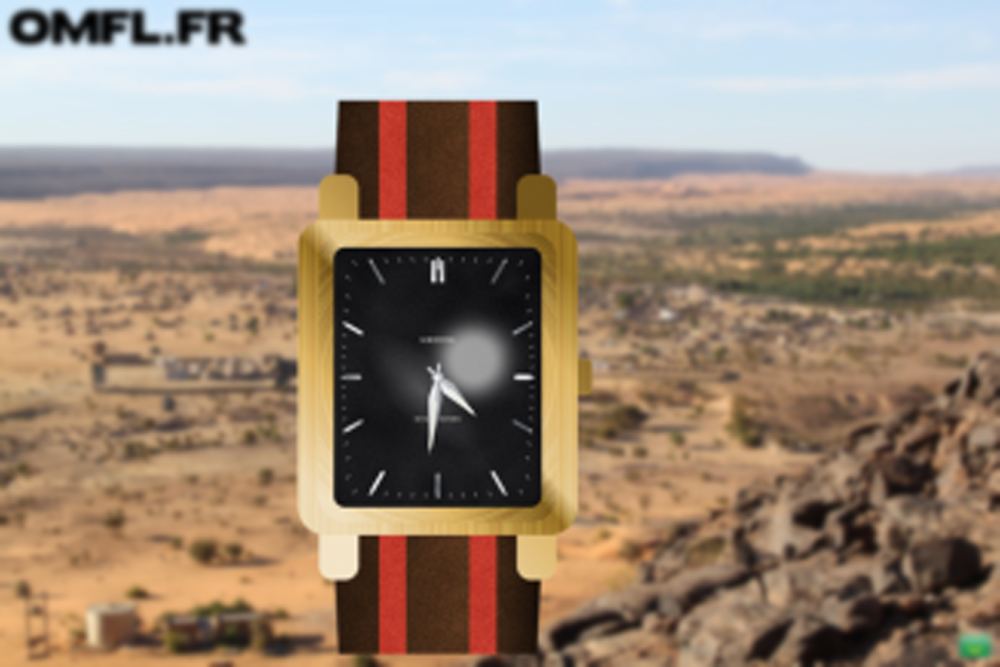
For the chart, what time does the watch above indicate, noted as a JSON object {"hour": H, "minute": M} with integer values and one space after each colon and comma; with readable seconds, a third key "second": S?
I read {"hour": 4, "minute": 31}
